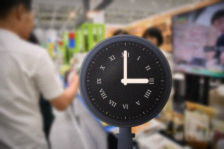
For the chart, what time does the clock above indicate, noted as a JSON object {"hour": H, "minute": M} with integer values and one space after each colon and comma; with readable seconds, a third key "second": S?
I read {"hour": 3, "minute": 0}
